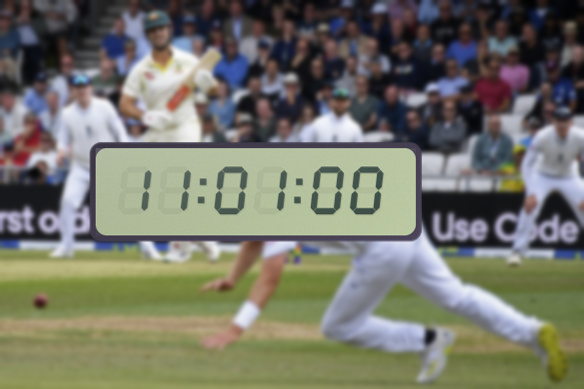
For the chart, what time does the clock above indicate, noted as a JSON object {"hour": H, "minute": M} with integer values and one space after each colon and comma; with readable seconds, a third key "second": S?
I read {"hour": 11, "minute": 1, "second": 0}
